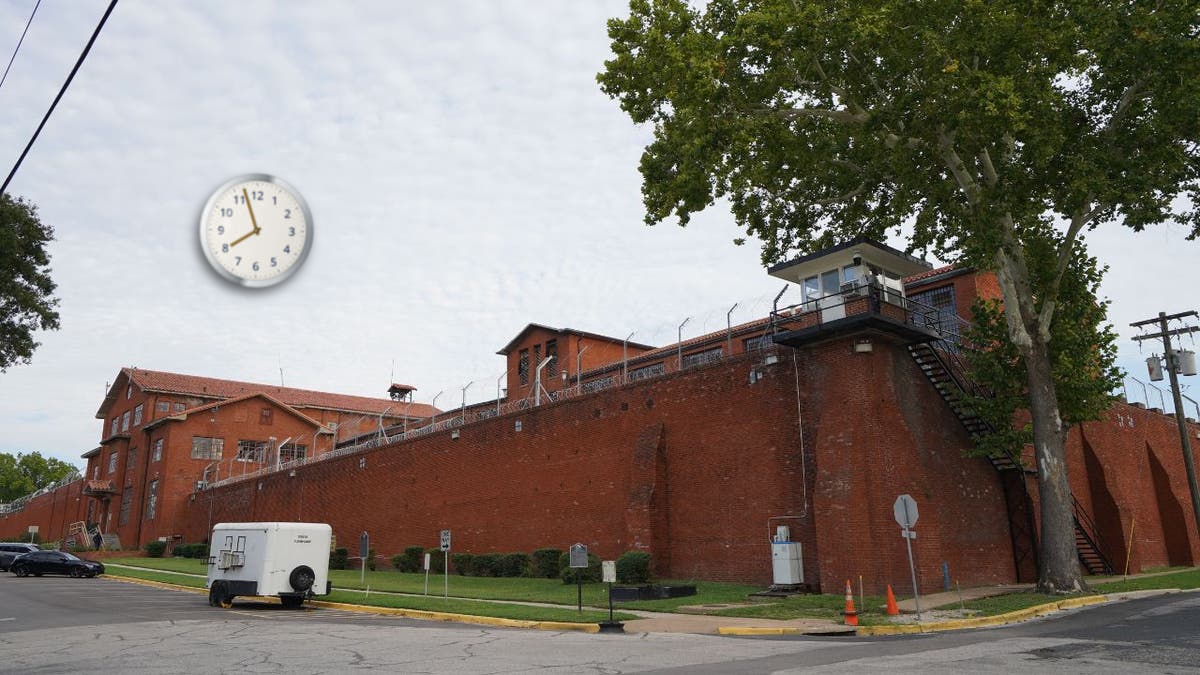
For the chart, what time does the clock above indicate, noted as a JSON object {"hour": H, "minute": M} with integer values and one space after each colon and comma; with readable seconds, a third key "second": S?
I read {"hour": 7, "minute": 57}
